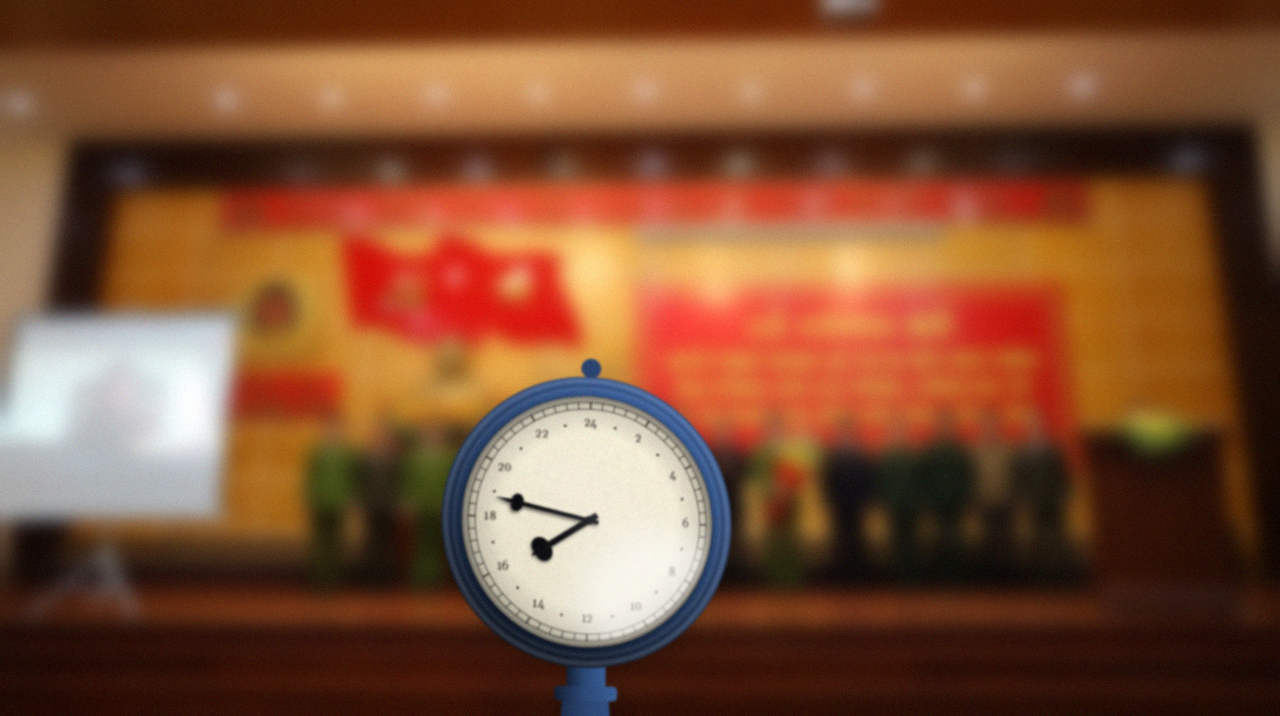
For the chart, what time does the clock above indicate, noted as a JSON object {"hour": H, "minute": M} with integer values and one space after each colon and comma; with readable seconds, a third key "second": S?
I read {"hour": 15, "minute": 47}
